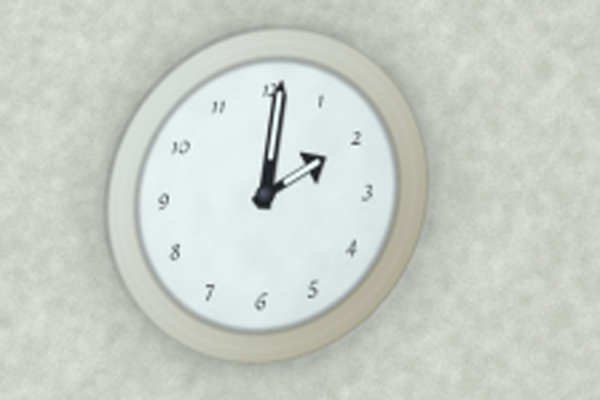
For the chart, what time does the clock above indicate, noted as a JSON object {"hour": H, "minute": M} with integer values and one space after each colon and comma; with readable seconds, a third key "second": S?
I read {"hour": 2, "minute": 1}
